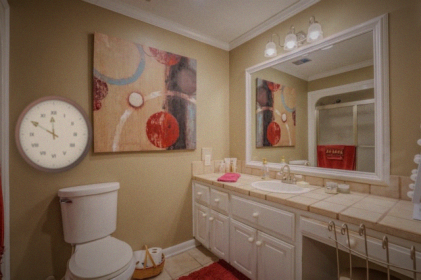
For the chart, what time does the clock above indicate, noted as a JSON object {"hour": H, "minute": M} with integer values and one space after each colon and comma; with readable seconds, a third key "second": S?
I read {"hour": 11, "minute": 50}
